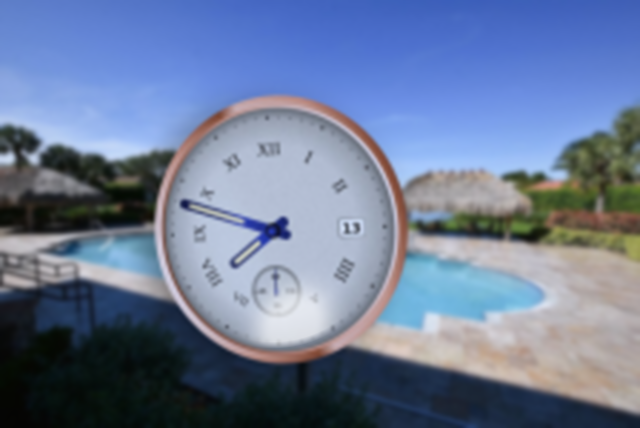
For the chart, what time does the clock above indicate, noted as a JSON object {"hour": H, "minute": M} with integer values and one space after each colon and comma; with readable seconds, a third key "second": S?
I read {"hour": 7, "minute": 48}
